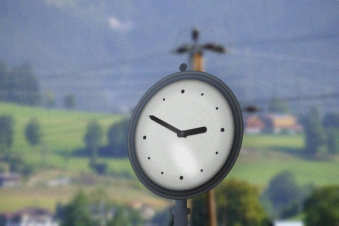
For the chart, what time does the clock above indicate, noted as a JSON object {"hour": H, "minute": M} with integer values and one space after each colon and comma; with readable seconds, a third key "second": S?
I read {"hour": 2, "minute": 50}
